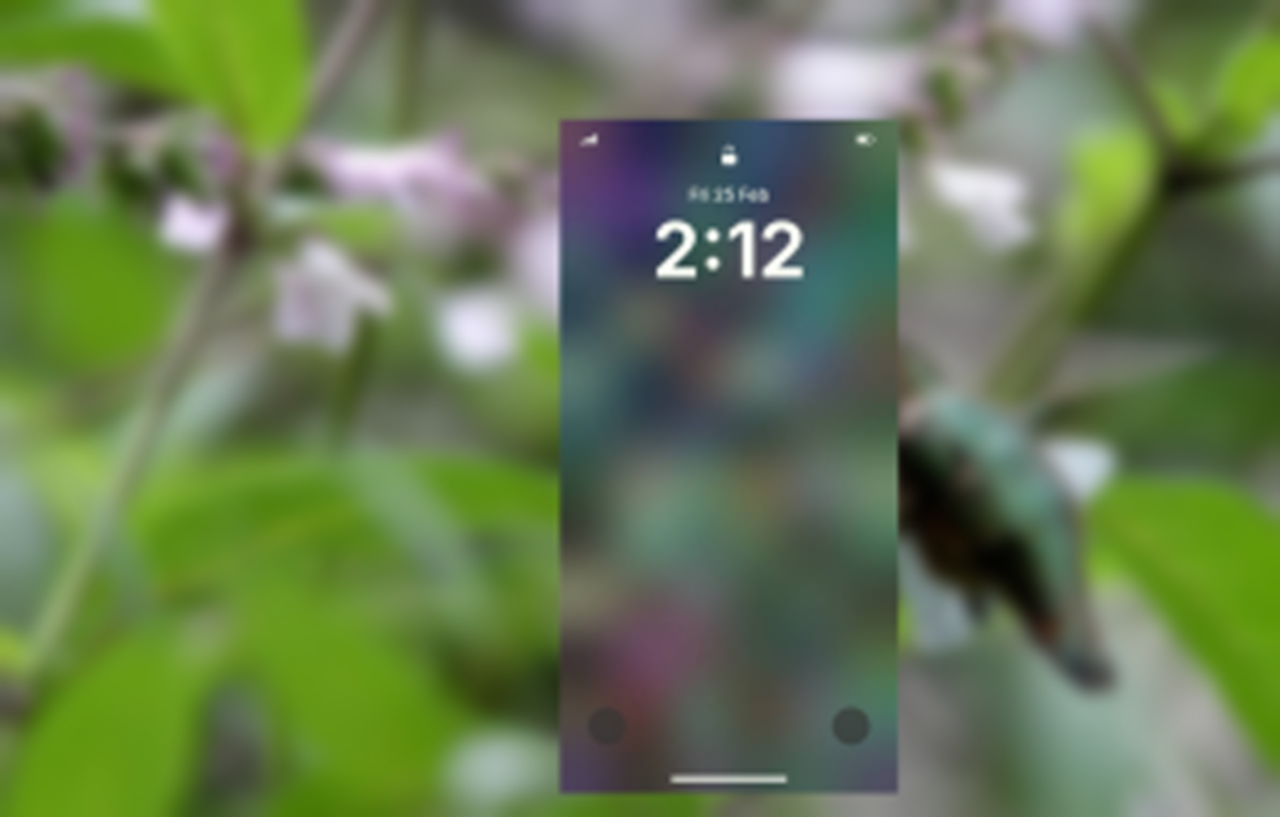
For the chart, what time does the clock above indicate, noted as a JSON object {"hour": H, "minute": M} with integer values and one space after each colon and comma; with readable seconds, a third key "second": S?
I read {"hour": 2, "minute": 12}
